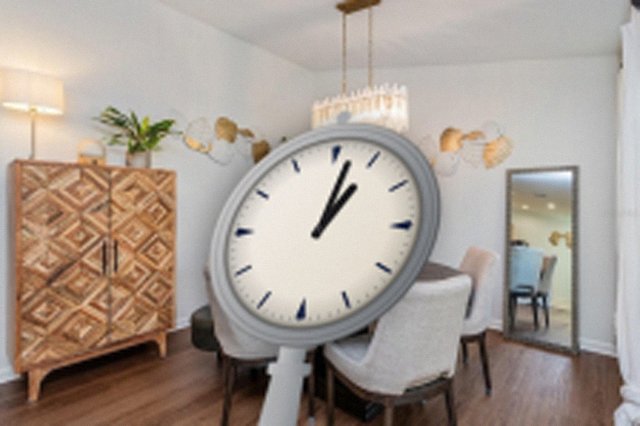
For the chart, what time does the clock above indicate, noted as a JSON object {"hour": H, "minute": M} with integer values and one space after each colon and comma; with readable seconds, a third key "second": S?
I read {"hour": 1, "minute": 2}
